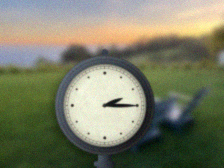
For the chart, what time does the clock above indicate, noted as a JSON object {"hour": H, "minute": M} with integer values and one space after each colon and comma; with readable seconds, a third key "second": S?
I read {"hour": 2, "minute": 15}
